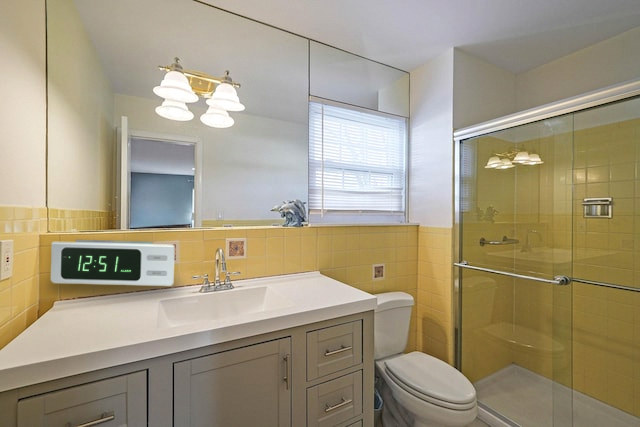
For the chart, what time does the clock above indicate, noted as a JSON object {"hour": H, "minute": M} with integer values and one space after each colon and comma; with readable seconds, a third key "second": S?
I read {"hour": 12, "minute": 51}
